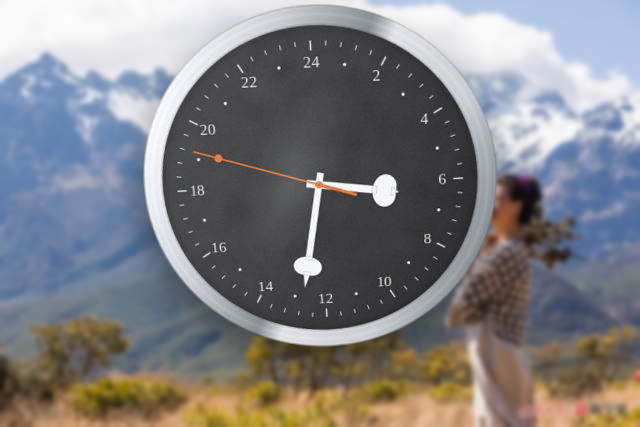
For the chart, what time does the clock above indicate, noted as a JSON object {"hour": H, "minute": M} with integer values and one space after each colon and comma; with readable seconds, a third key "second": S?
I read {"hour": 6, "minute": 31, "second": 48}
